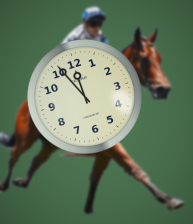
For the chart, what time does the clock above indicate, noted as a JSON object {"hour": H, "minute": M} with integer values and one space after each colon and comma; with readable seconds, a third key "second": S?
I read {"hour": 11, "minute": 56}
